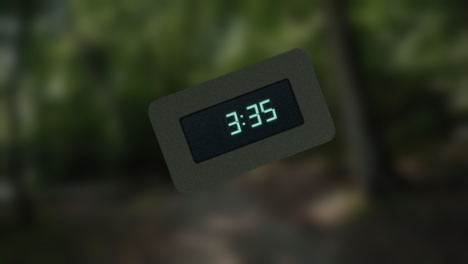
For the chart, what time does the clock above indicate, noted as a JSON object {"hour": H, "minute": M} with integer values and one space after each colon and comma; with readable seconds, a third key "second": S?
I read {"hour": 3, "minute": 35}
